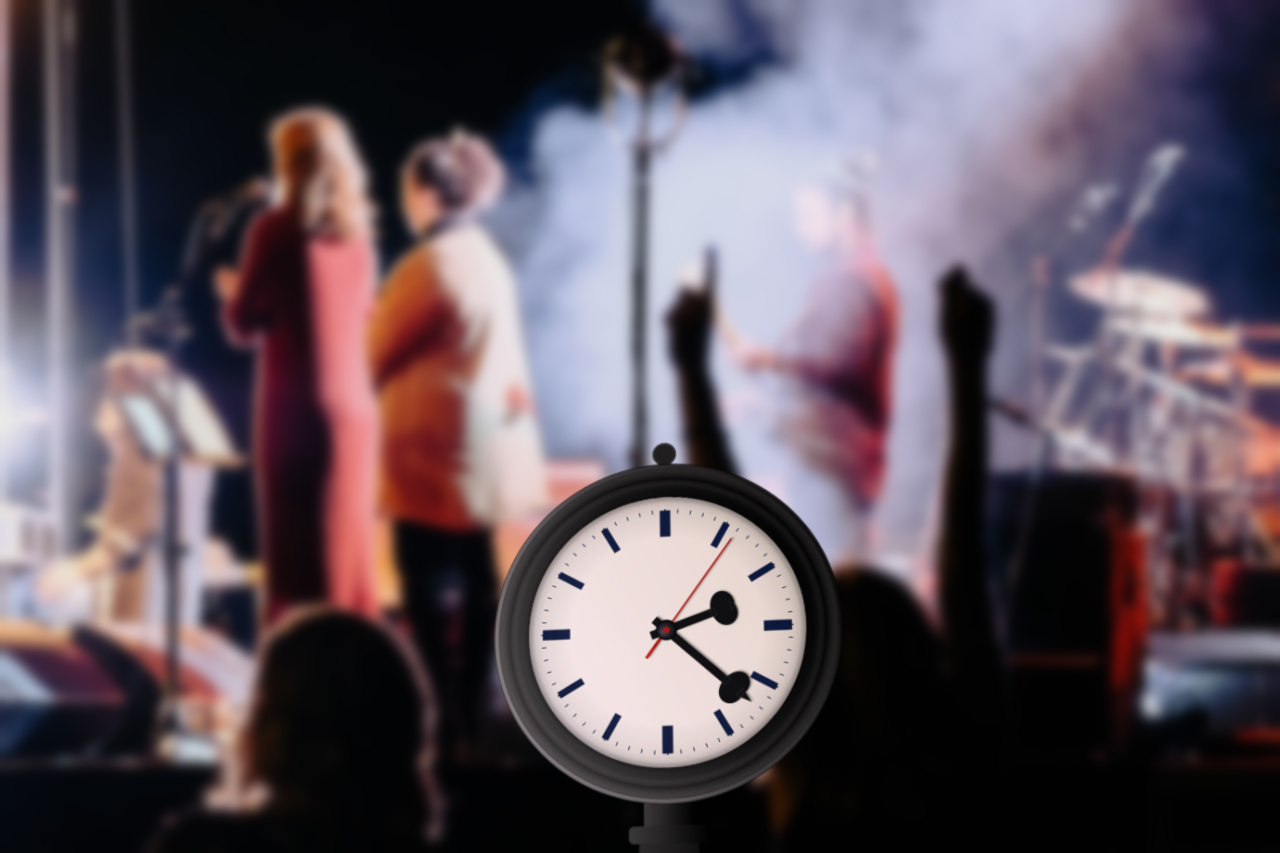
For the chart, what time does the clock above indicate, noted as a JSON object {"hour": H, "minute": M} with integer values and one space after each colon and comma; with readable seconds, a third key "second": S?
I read {"hour": 2, "minute": 22, "second": 6}
